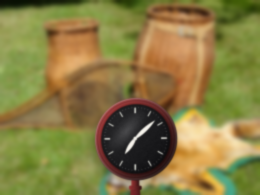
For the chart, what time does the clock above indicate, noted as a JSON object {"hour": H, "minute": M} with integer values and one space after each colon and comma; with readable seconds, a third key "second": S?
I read {"hour": 7, "minute": 8}
